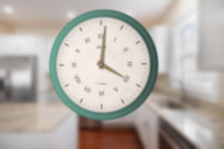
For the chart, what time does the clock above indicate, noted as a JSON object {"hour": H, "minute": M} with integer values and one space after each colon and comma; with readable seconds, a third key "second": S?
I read {"hour": 4, "minute": 1}
